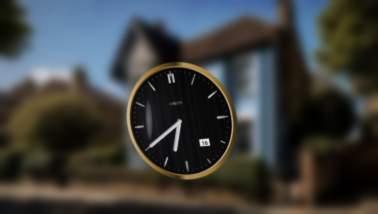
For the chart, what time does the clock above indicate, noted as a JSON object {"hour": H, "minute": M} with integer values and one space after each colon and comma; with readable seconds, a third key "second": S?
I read {"hour": 6, "minute": 40}
